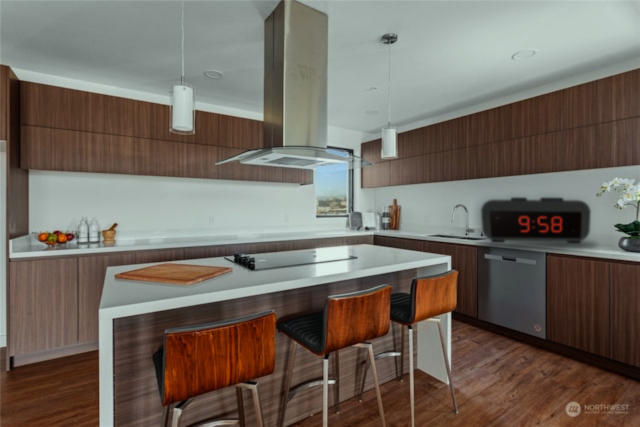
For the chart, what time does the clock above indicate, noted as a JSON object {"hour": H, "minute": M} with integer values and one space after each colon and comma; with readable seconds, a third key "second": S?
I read {"hour": 9, "minute": 58}
